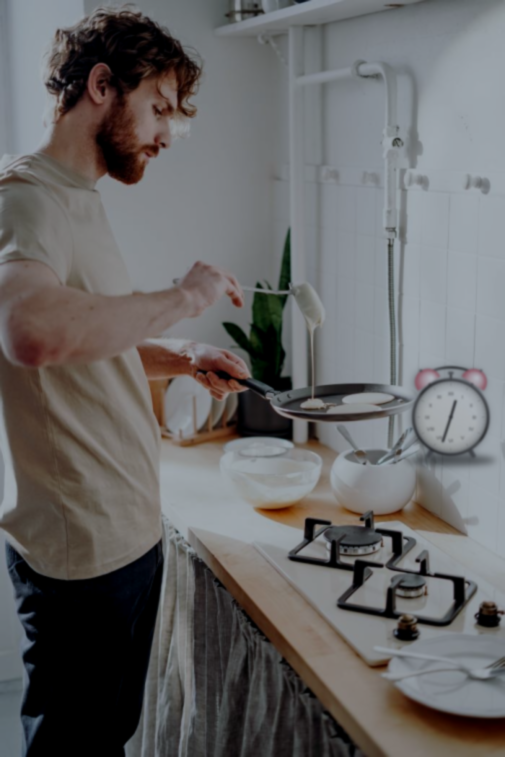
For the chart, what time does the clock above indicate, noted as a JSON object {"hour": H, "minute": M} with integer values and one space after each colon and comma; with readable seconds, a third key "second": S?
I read {"hour": 12, "minute": 33}
